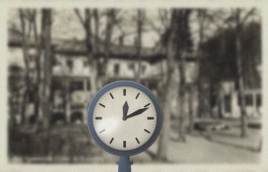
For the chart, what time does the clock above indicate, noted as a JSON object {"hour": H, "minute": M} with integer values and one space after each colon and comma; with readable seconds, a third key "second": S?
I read {"hour": 12, "minute": 11}
